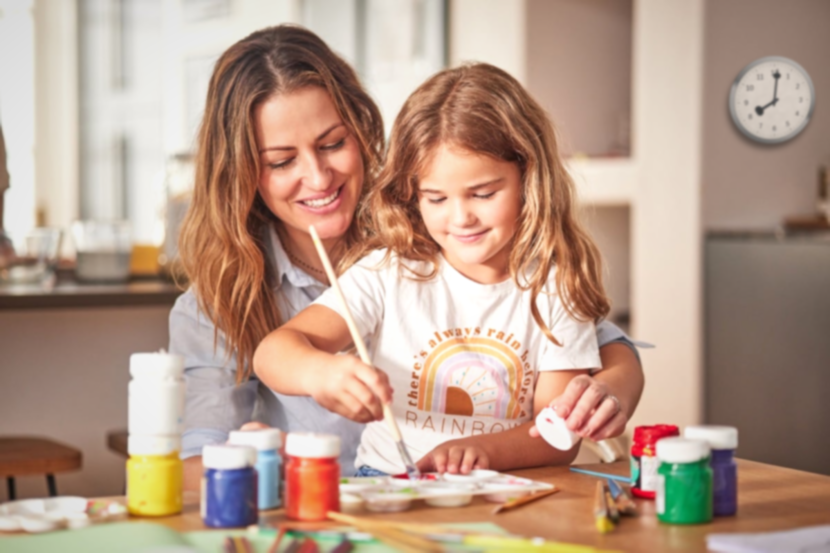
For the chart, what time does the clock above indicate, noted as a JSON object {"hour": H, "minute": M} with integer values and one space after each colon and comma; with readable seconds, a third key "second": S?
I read {"hour": 8, "minute": 1}
